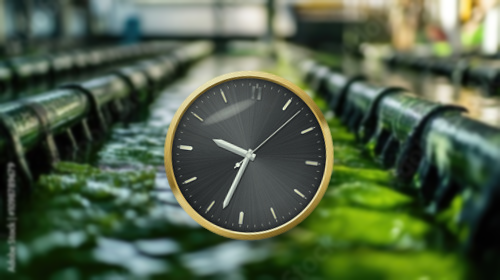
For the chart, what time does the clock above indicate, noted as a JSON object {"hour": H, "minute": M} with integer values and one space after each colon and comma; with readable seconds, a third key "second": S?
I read {"hour": 9, "minute": 33, "second": 7}
